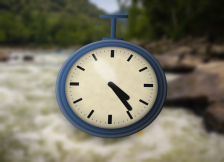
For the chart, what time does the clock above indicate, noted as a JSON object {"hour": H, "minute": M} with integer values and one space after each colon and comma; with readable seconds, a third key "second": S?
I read {"hour": 4, "minute": 24}
